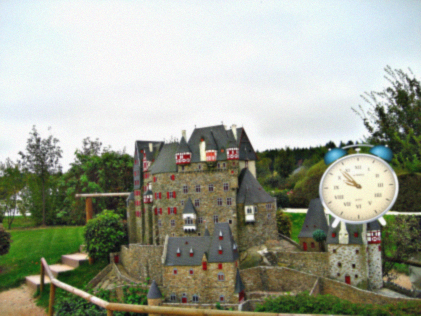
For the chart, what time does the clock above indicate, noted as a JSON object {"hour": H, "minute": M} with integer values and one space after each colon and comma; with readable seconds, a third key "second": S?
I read {"hour": 9, "minute": 53}
